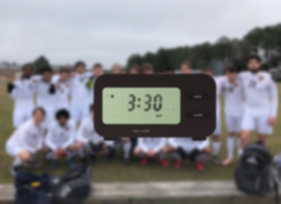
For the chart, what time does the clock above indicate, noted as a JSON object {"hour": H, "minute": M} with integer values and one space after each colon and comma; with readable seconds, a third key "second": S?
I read {"hour": 3, "minute": 30}
